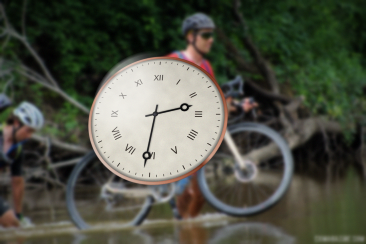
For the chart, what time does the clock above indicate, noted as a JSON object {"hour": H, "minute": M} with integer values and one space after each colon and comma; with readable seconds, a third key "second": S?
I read {"hour": 2, "minute": 31}
